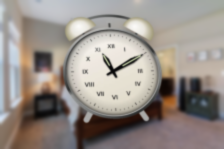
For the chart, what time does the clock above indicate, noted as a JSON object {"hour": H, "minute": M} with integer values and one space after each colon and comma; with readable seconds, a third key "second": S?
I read {"hour": 11, "minute": 10}
